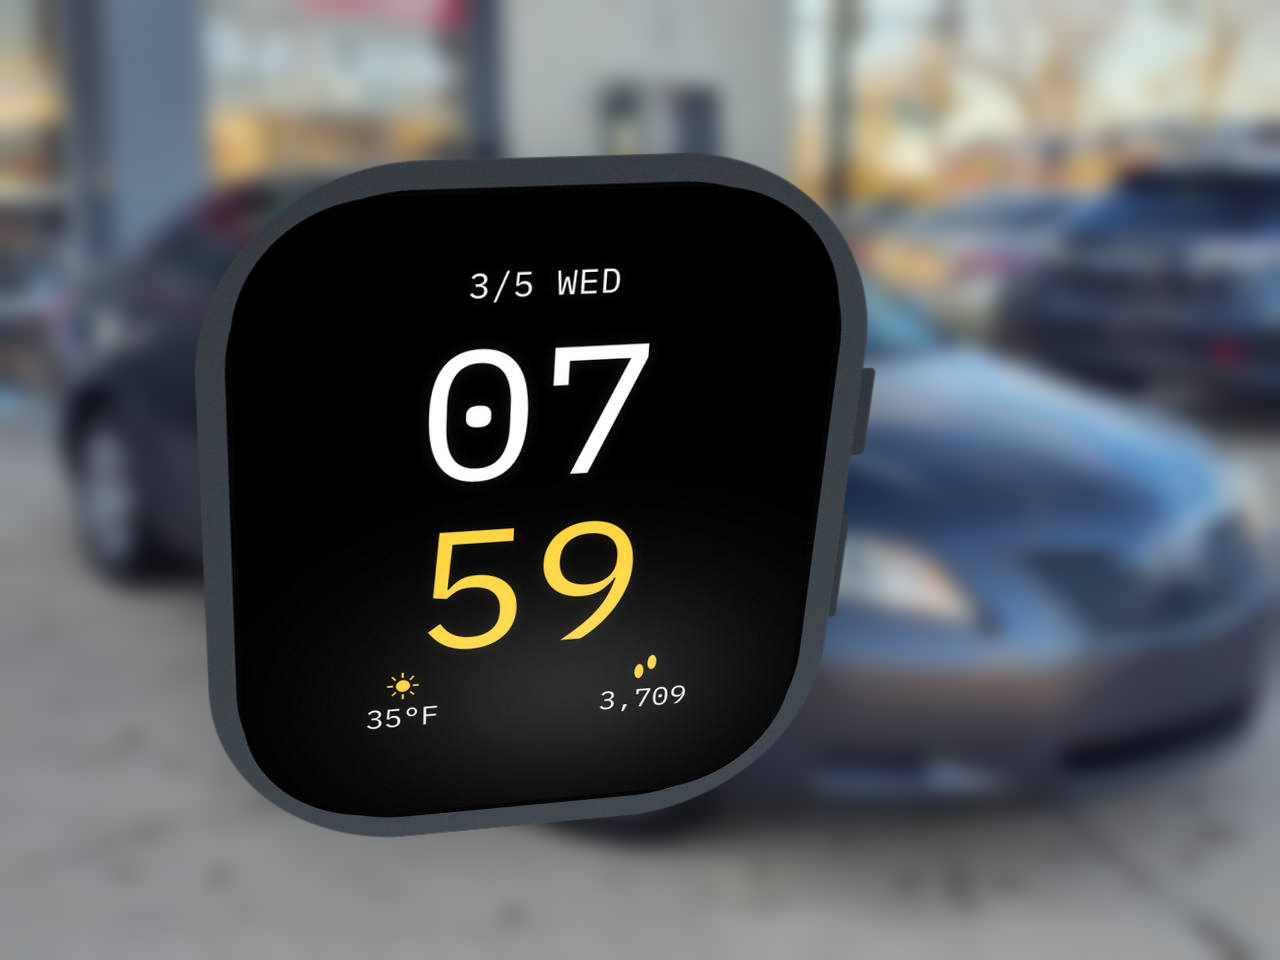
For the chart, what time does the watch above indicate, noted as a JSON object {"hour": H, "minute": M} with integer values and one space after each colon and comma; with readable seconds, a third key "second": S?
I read {"hour": 7, "minute": 59}
